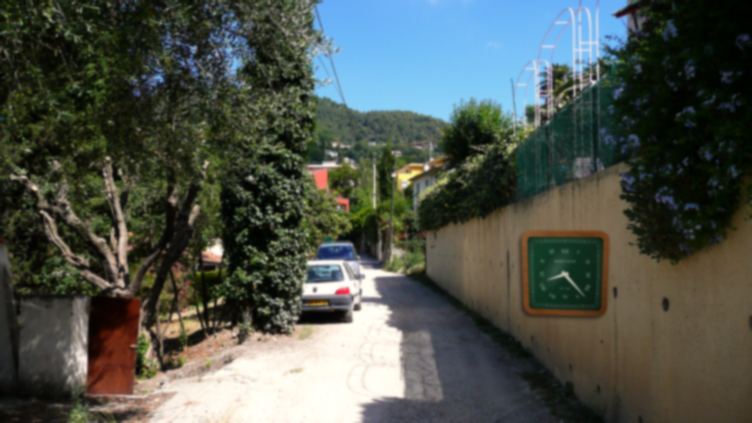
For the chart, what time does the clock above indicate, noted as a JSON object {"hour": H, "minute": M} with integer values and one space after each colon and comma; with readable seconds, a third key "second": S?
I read {"hour": 8, "minute": 23}
